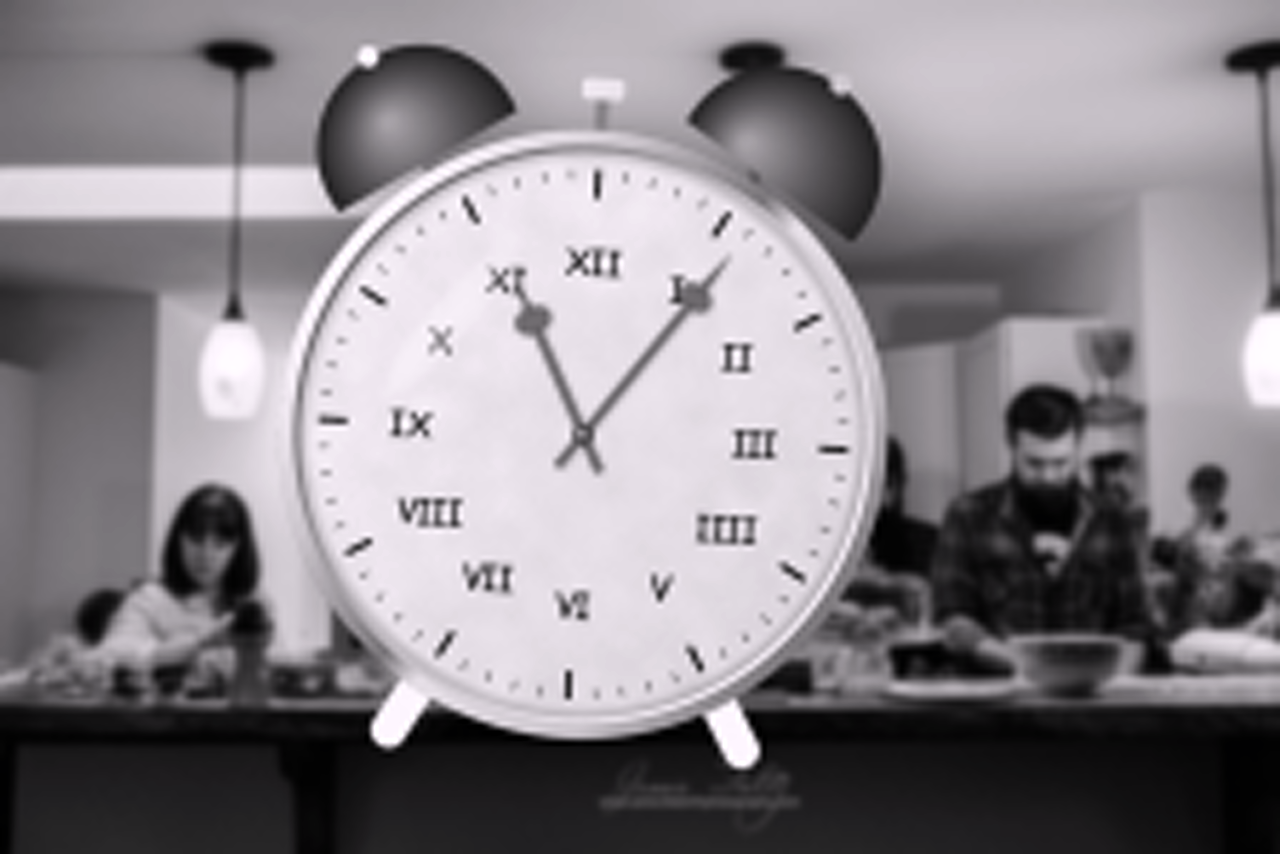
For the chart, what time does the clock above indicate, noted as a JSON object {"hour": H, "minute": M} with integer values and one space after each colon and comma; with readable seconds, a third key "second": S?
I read {"hour": 11, "minute": 6}
